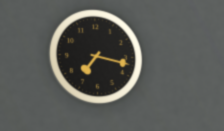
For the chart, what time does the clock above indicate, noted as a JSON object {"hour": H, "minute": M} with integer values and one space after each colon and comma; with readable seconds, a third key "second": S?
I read {"hour": 7, "minute": 17}
